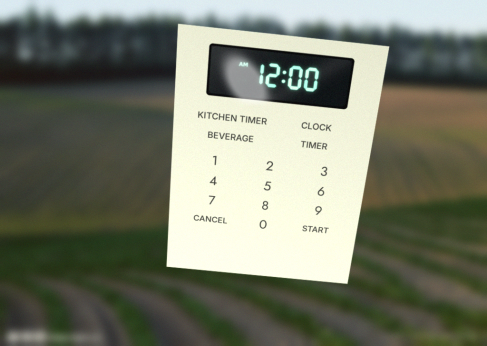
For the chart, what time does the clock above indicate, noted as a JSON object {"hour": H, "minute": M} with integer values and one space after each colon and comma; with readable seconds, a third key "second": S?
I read {"hour": 12, "minute": 0}
